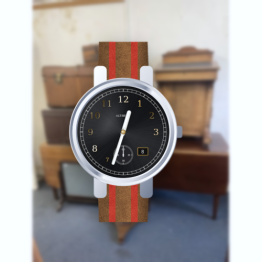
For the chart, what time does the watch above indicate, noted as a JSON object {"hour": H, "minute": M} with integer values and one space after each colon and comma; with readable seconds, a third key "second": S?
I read {"hour": 12, "minute": 33}
